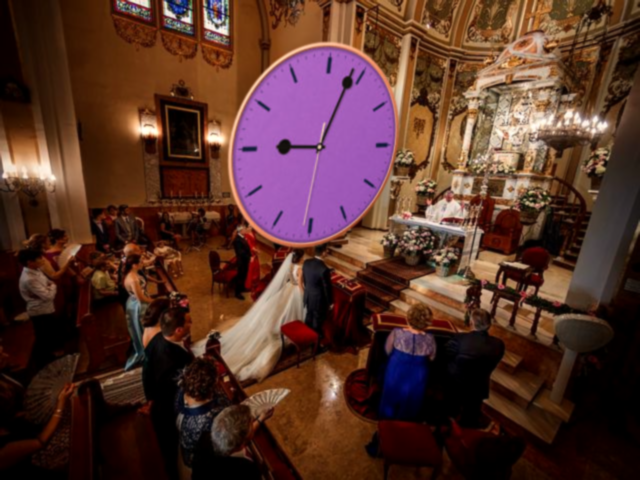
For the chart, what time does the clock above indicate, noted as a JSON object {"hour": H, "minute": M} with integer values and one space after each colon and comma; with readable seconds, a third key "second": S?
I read {"hour": 9, "minute": 3, "second": 31}
